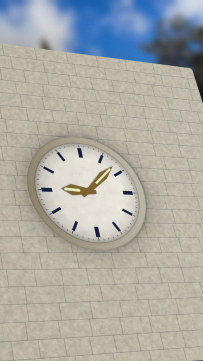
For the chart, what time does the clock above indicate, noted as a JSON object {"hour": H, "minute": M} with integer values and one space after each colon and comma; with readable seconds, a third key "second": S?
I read {"hour": 9, "minute": 8}
